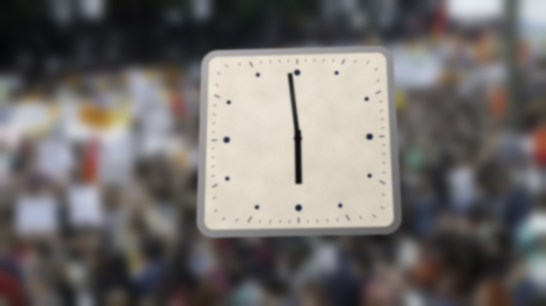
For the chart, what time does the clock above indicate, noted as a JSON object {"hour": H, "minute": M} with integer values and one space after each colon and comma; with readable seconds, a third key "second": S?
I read {"hour": 5, "minute": 59}
